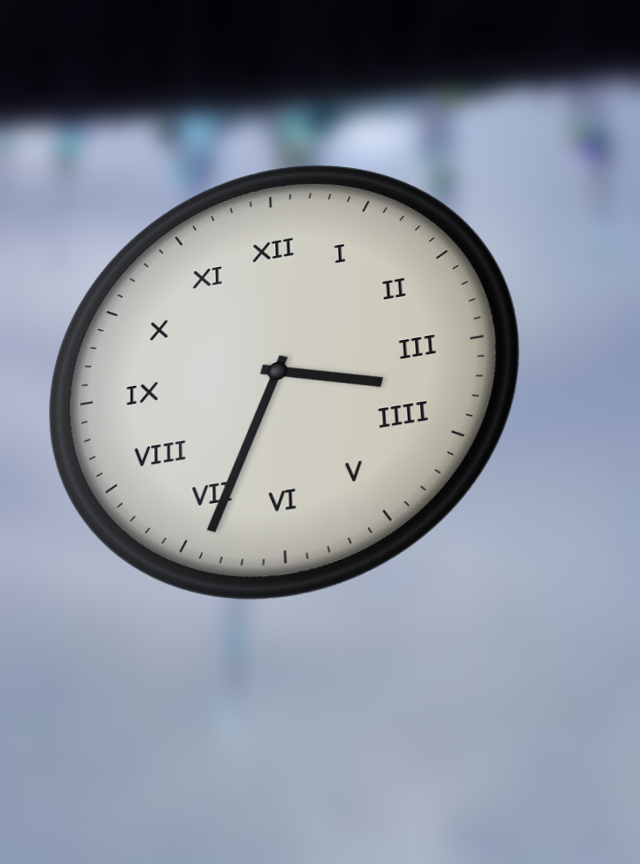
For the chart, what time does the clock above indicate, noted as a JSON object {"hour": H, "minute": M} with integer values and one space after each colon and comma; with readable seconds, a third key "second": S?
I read {"hour": 3, "minute": 34}
